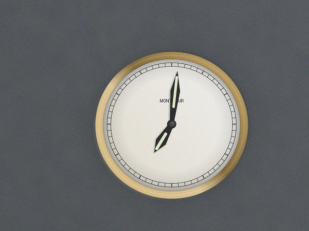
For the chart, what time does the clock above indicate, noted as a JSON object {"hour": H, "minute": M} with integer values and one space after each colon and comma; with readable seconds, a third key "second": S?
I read {"hour": 7, "minute": 1}
